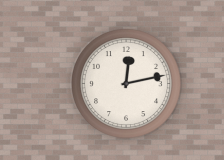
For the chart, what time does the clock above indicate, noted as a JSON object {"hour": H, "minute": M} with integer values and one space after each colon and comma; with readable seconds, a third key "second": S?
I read {"hour": 12, "minute": 13}
